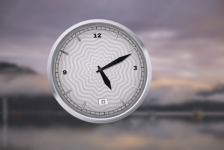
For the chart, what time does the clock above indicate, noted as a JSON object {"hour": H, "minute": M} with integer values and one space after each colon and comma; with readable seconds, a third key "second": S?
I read {"hour": 5, "minute": 11}
